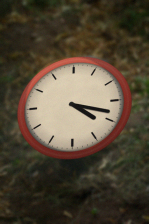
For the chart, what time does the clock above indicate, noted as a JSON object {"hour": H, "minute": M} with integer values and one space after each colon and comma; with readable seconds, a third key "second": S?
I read {"hour": 4, "minute": 18}
